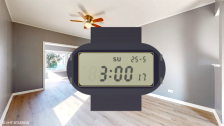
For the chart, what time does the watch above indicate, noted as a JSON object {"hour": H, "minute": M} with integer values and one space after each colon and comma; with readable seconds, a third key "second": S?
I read {"hour": 3, "minute": 0, "second": 17}
